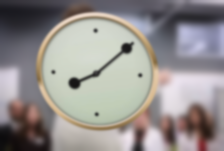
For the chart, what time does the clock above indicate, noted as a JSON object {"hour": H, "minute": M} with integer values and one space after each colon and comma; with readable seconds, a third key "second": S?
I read {"hour": 8, "minute": 8}
